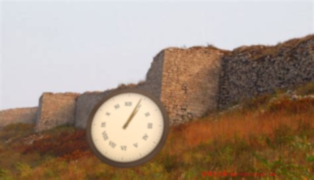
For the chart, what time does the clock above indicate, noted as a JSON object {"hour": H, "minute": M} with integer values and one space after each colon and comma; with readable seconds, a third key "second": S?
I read {"hour": 1, "minute": 4}
